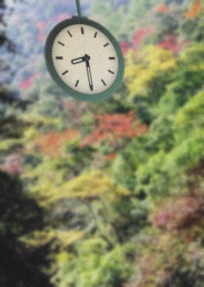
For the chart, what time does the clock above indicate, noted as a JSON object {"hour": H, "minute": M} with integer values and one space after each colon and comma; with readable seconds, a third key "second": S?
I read {"hour": 8, "minute": 30}
